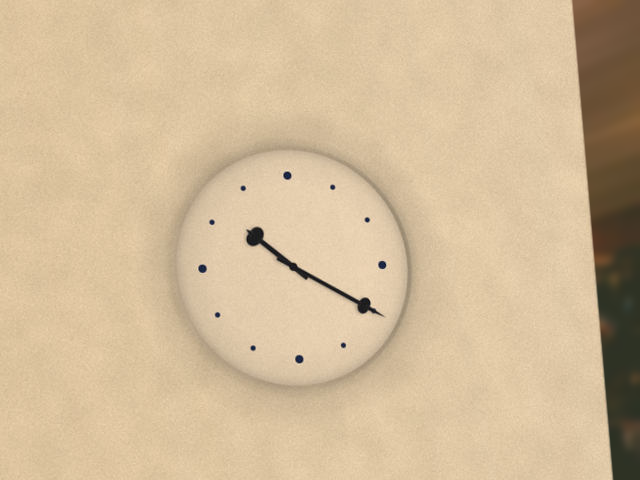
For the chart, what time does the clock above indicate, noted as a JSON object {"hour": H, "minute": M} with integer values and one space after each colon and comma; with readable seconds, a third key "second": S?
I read {"hour": 10, "minute": 20}
